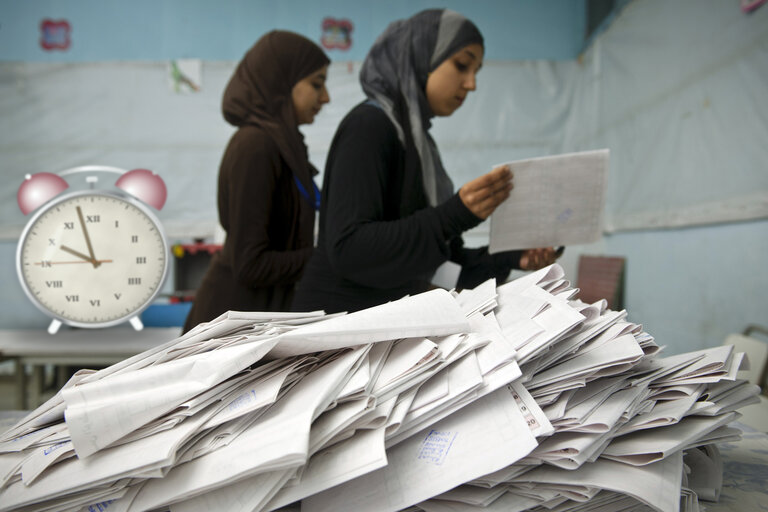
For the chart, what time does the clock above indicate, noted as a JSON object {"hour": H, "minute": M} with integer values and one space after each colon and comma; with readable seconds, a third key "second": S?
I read {"hour": 9, "minute": 57, "second": 45}
